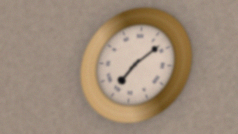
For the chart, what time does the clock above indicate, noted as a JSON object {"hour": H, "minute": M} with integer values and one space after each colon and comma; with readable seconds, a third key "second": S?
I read {"hour": 7, "minute": 8}
